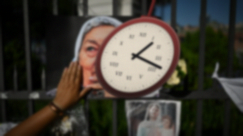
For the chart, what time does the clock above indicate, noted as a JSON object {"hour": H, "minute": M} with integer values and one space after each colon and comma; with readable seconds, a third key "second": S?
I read {"hour": 1, "minute": 18}
